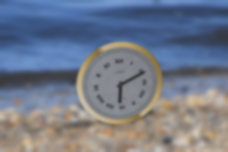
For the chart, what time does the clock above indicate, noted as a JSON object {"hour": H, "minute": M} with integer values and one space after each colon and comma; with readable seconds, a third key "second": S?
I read {"hour": 6, "minute": 11}
